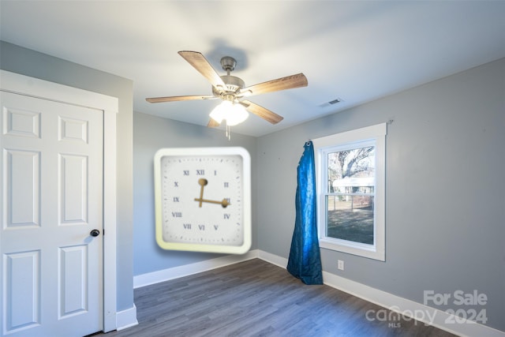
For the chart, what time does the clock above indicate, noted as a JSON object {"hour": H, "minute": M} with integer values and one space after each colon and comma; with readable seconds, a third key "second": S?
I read {"hour": 12, "minute": 16}
